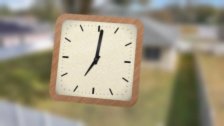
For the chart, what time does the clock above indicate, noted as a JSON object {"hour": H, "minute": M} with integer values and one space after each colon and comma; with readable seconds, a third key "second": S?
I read {"hour": 7, "minute": 1}
